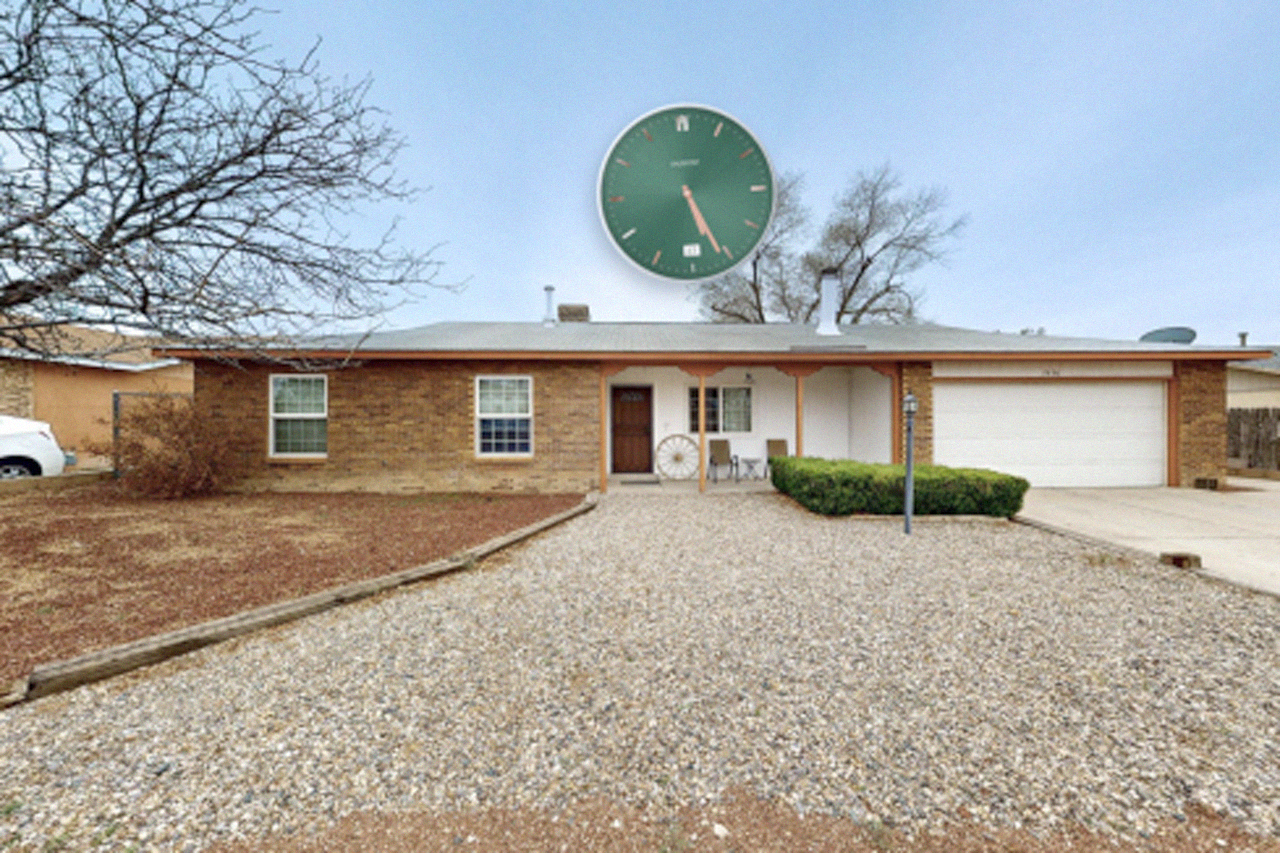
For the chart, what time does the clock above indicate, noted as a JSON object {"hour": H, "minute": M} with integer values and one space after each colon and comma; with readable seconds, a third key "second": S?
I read {"hour": 5, "minute": 26}
